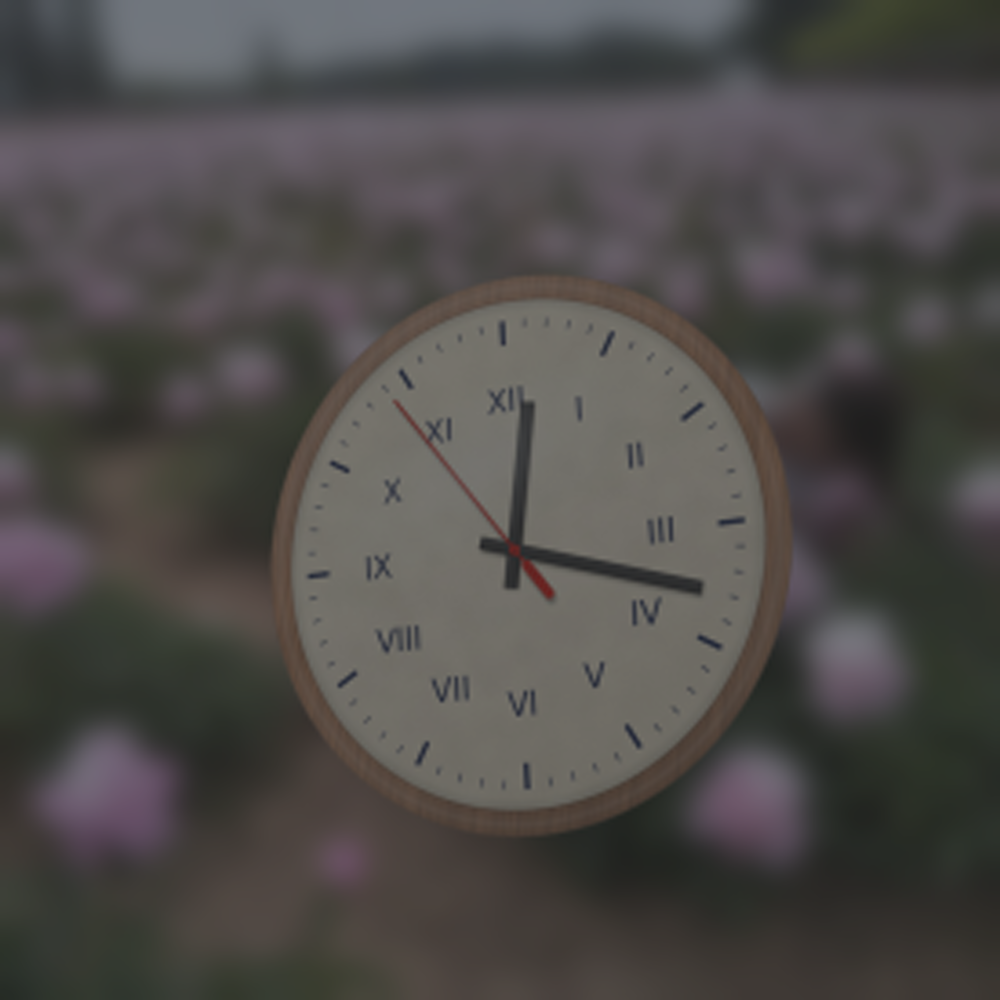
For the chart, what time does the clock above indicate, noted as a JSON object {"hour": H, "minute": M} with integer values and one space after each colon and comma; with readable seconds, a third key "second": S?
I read {"hour": 12, "minute": 17, "second": 54}
